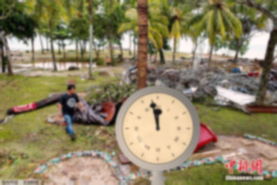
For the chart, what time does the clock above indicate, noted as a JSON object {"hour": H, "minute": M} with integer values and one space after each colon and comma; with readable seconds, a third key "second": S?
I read {"hour": 11, "minute": 58}
